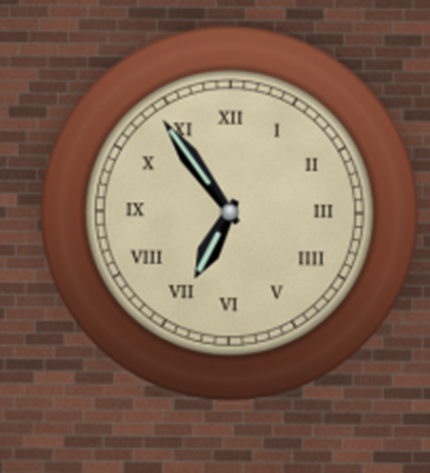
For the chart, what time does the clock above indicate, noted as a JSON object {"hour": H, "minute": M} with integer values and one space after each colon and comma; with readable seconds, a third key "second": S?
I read {"hour": 6, "minute": 54}
